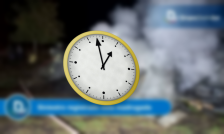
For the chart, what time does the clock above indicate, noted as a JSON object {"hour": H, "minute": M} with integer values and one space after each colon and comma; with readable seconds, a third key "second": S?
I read {"hour": 12, "minute": 58}
